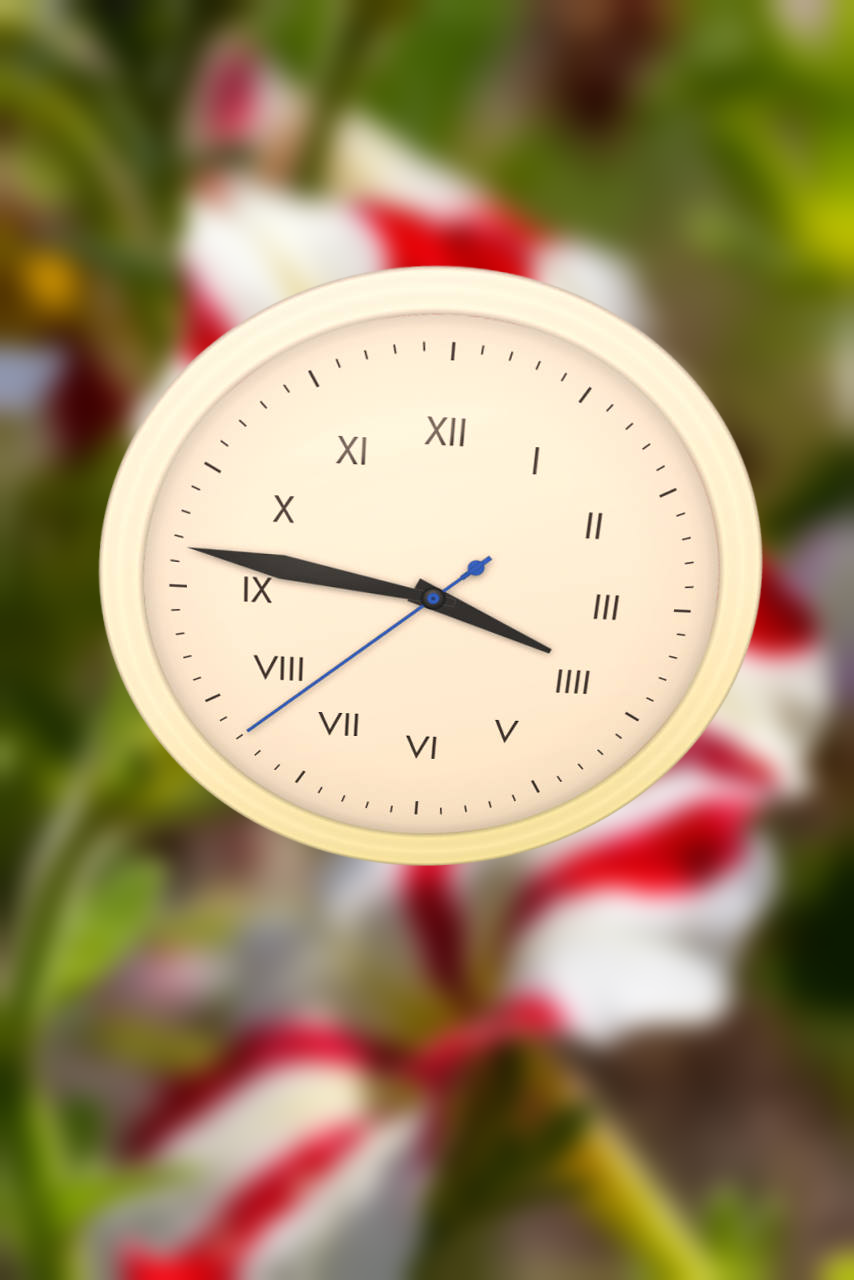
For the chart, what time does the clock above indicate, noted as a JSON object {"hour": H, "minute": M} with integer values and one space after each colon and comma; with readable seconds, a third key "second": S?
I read {"hour": 3, "minute": 46, "second": 38}
